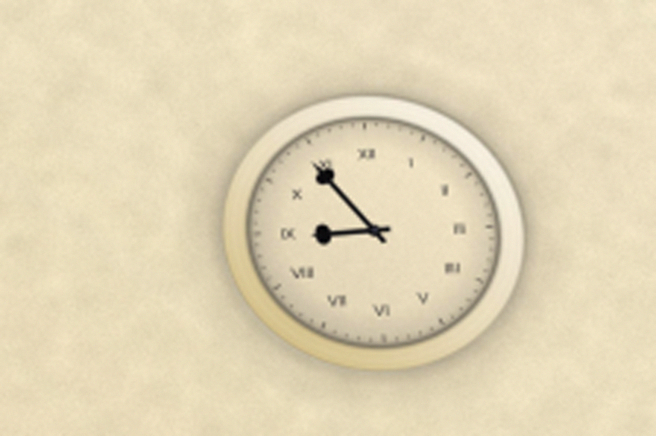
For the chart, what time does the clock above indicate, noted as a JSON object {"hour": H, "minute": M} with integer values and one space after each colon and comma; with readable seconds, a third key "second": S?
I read {"hour": 8, "minute": 54}
